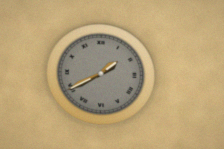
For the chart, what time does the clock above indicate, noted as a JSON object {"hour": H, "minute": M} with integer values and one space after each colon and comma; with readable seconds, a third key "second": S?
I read {"hour": 1, "minute": 40}
